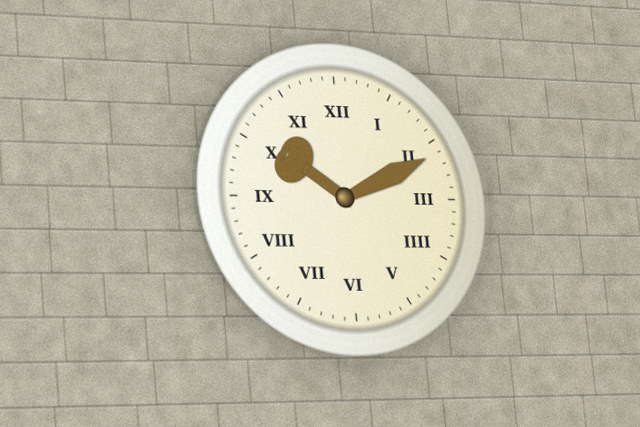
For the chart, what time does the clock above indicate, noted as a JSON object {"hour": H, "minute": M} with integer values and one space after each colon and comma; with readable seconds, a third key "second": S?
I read {"hour": 10, "minute": 11}
